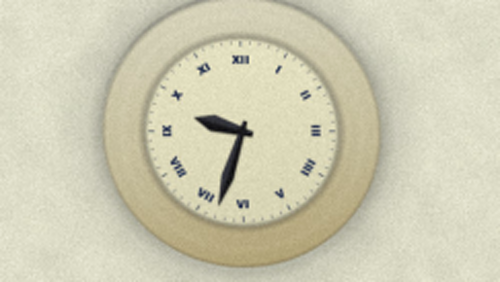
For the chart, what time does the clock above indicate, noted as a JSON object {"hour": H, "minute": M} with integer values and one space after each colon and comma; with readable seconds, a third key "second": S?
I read {"hour": 9, "minute": 33}
